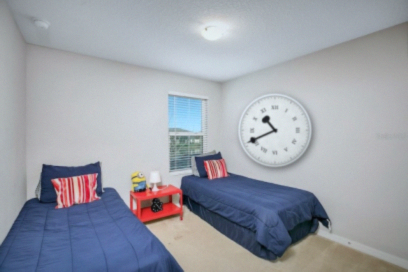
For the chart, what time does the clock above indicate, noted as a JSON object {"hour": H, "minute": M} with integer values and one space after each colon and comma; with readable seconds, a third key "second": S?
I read {"hour": 10, "minute": 41}
